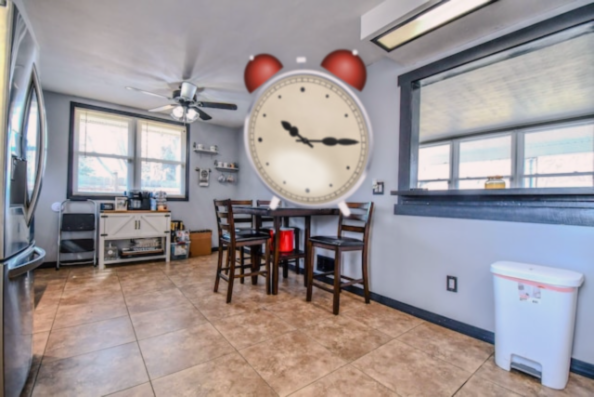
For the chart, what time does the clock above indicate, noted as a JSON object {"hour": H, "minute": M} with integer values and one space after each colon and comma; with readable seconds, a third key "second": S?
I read {"hour": 10, "minute": 15}
